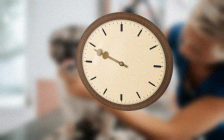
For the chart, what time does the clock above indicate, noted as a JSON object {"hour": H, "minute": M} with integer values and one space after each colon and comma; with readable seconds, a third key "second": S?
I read {"hour": 9, "minute": 49}
